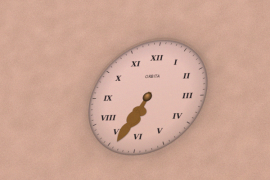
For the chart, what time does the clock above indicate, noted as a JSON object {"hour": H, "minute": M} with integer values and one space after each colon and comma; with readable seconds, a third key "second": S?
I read {"hour": 6, "minute": 34}
